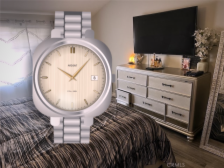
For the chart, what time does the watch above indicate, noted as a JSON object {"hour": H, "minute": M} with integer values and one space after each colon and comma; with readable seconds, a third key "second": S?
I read {"hour": 10, "minute": 7}
